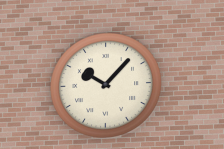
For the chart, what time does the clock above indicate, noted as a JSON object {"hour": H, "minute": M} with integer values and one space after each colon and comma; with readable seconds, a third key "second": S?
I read {"hour": 10, "minute": 7}
